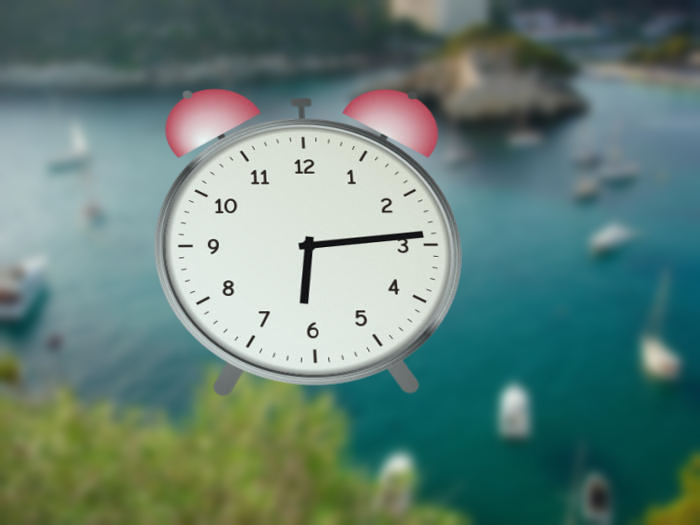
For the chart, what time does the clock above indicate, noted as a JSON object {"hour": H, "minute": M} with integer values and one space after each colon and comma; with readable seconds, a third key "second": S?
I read {"hour": 6, "minute": 14}
